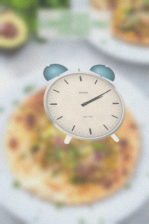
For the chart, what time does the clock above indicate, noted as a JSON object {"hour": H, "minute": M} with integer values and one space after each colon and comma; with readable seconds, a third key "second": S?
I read {"hour": 2, "minute": 10}
